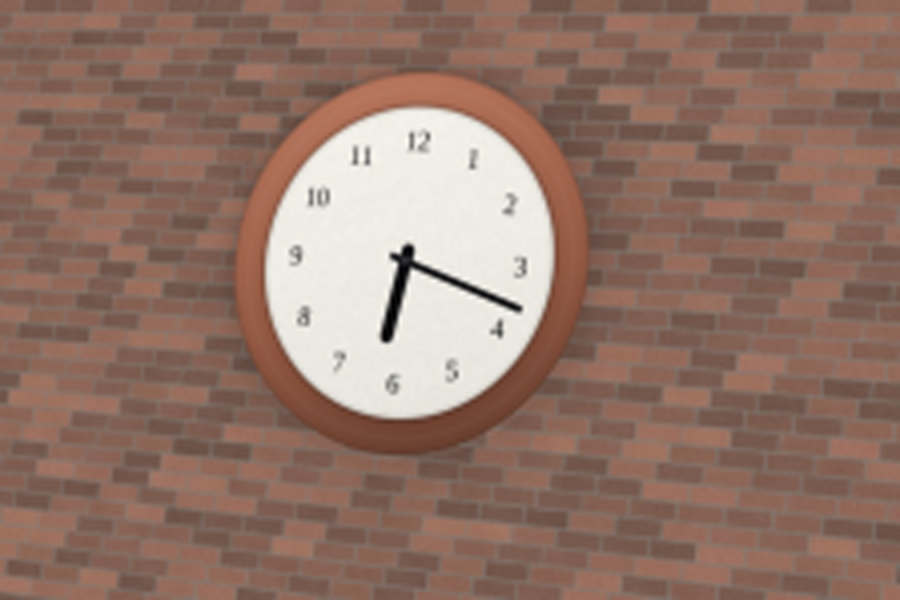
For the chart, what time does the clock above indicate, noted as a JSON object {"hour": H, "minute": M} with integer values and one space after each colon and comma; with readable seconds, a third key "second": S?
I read {"hour": 6, "minute": 18}
